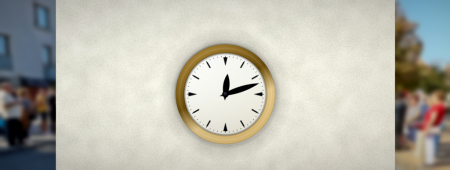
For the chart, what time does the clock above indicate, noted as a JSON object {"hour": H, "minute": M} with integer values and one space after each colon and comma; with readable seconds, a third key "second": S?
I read {"hour": 12, "minute": 12}
